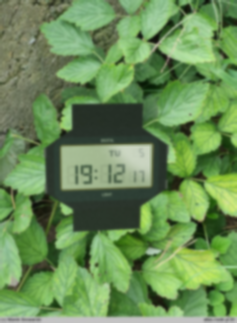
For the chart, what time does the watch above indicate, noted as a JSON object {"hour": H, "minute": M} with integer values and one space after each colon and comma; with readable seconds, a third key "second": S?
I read {"hour": 19, "minute": 12, "second": 17}
